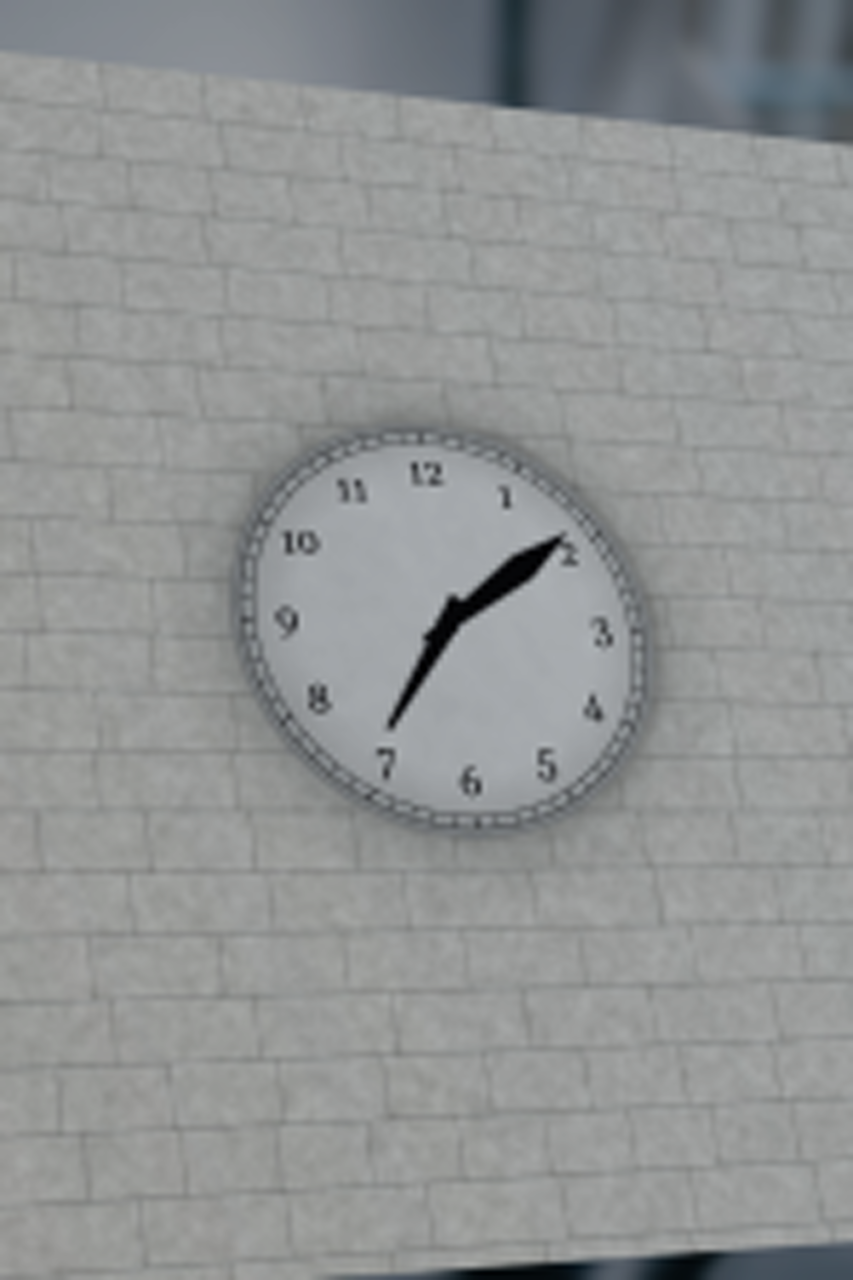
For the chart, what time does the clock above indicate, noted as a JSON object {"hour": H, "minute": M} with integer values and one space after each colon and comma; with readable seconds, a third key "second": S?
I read {"hour": 7, "minute": 9}
